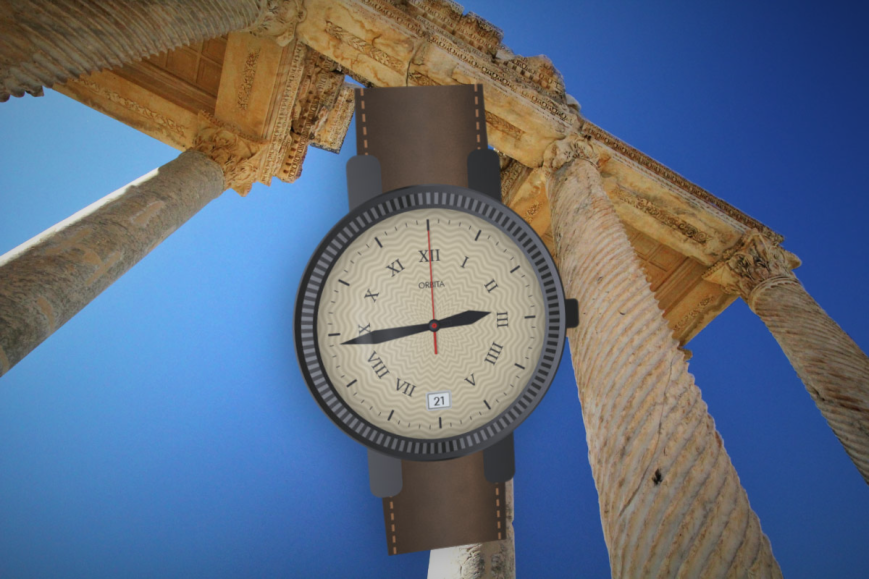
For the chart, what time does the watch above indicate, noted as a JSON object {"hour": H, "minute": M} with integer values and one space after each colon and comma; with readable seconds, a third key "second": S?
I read {"hour": 2, "minute": 44, "second": 0}
